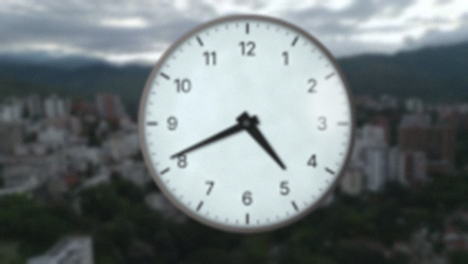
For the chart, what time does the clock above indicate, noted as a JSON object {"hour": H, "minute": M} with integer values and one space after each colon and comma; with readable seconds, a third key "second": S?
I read {"hour": 4, "minute": 41}
